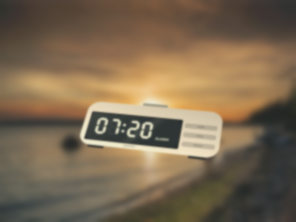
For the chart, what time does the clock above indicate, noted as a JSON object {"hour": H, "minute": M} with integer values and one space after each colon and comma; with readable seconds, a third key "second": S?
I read {"hour": 7, "minute": 20}
